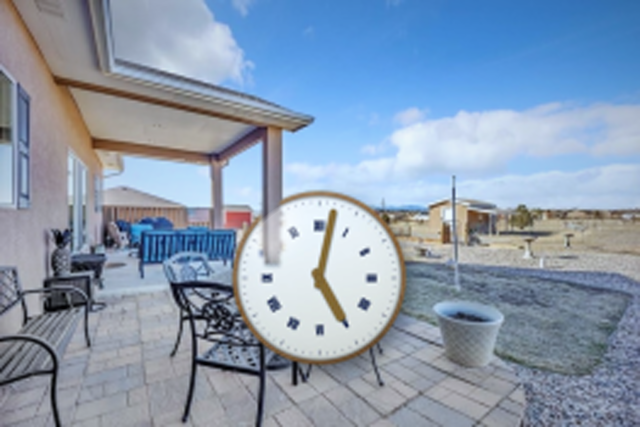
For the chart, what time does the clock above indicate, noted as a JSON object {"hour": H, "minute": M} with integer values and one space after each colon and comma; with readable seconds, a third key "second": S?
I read {"hour": 5, "minute": 2}
